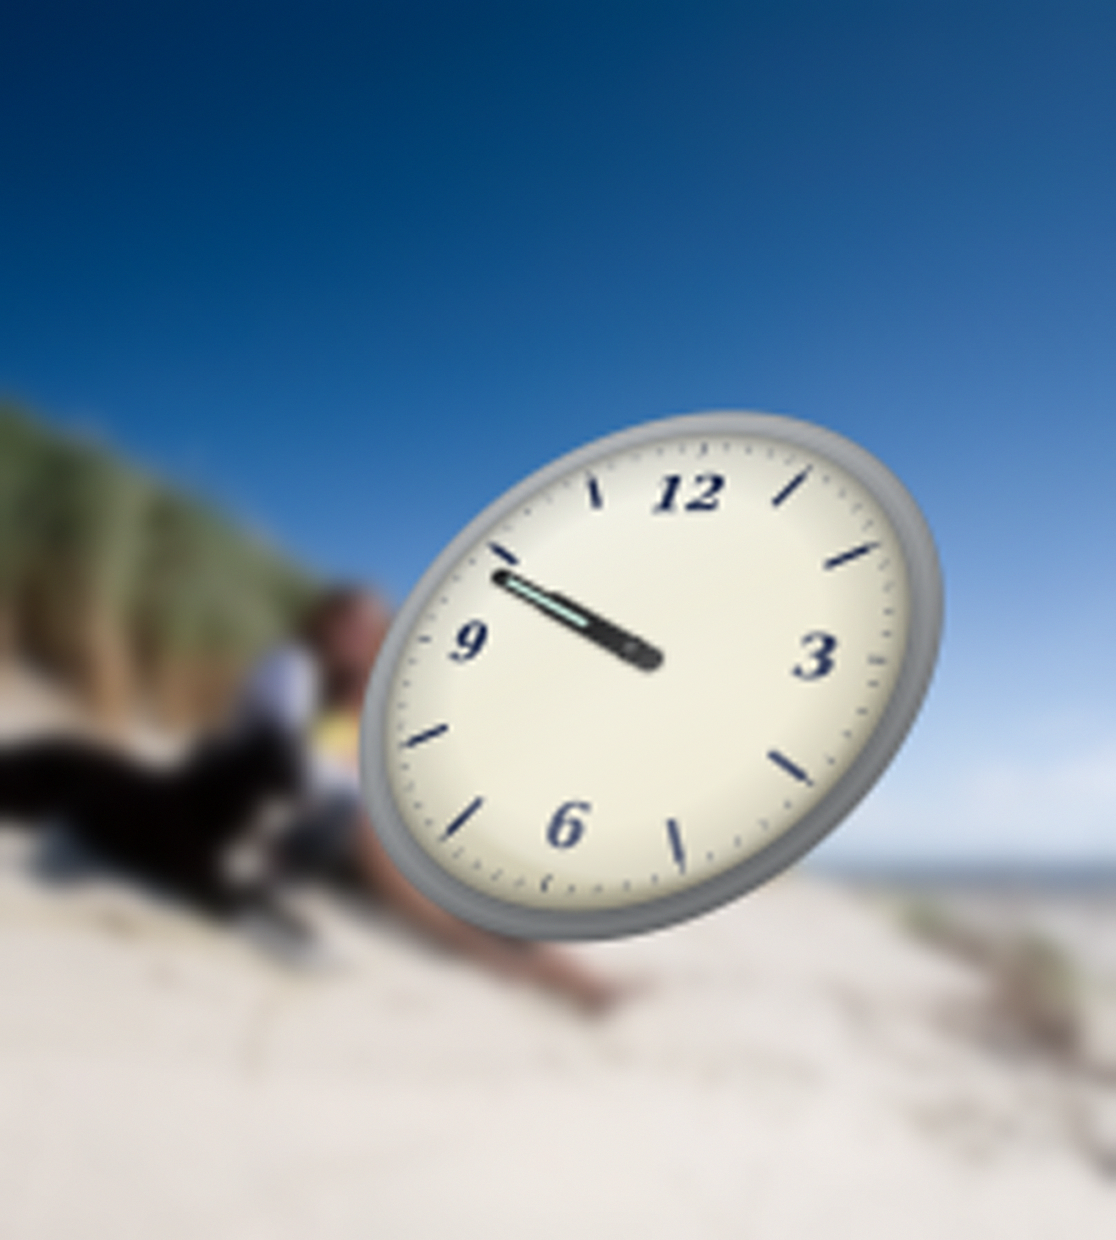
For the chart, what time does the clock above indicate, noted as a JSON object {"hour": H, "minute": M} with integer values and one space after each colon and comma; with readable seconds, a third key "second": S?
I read {"hour": 9, "minute": 49}
